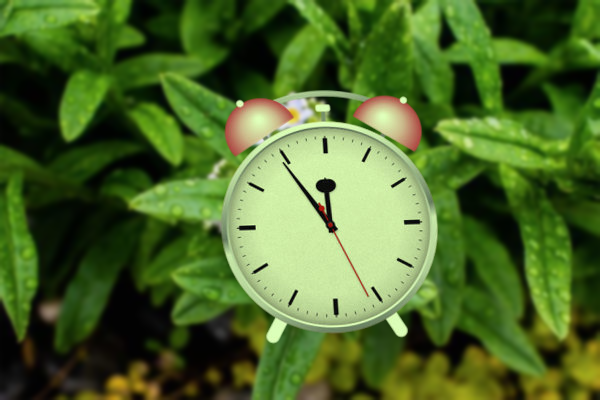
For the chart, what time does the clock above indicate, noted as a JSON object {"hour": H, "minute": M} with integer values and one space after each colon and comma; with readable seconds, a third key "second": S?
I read {"hour": 11, "minute": 54, "second": 26}
